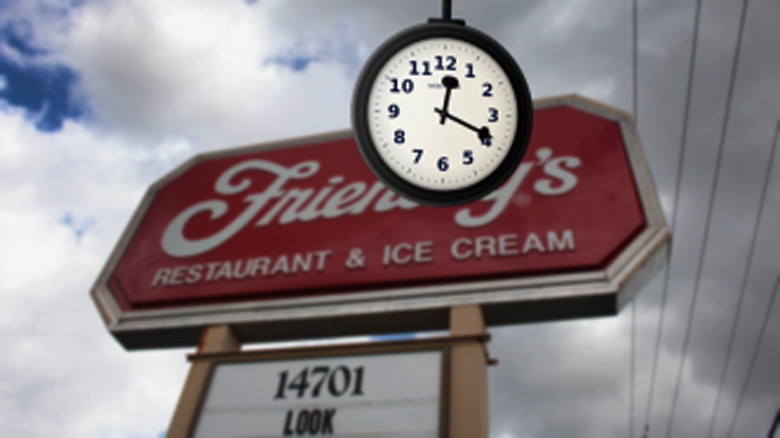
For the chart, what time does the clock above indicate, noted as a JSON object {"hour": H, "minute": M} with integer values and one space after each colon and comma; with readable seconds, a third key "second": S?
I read {"hour": 12, "minute": 19}
